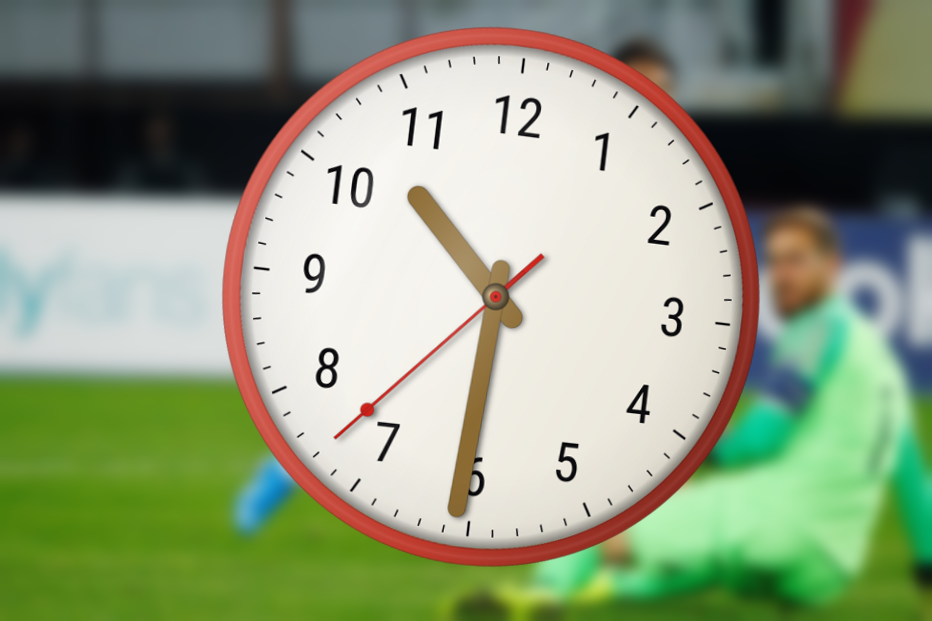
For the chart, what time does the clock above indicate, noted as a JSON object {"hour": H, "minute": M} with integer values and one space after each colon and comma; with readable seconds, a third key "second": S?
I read {"hour": 10, "minute": 30, "second": 37}
